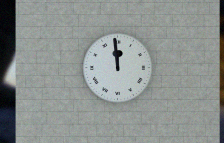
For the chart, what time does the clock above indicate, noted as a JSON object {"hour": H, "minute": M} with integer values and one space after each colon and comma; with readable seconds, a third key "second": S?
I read {"hour": 11, "minute": 59}
